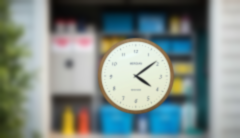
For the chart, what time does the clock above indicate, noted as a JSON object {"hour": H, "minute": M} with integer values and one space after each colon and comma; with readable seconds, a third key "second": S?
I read {"hour": 4, "minute": 9}
